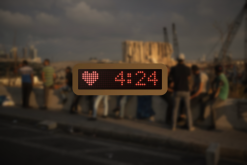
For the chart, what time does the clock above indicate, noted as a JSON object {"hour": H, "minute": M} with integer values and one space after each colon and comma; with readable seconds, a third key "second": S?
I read {"hour": 4, "minute": 24}
